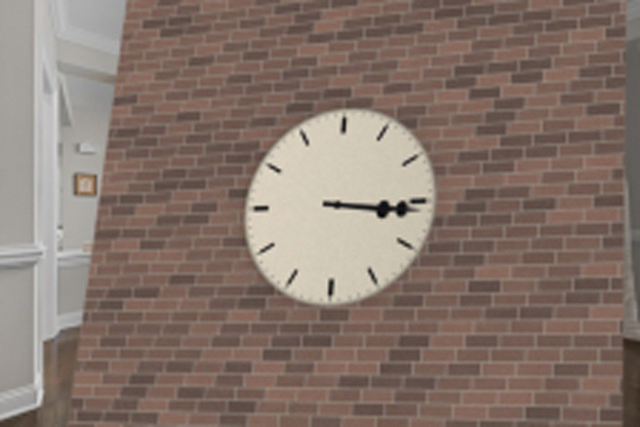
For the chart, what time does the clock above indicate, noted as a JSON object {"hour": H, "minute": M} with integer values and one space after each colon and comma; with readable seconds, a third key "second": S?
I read {"hour": 3, "minute": 16}
